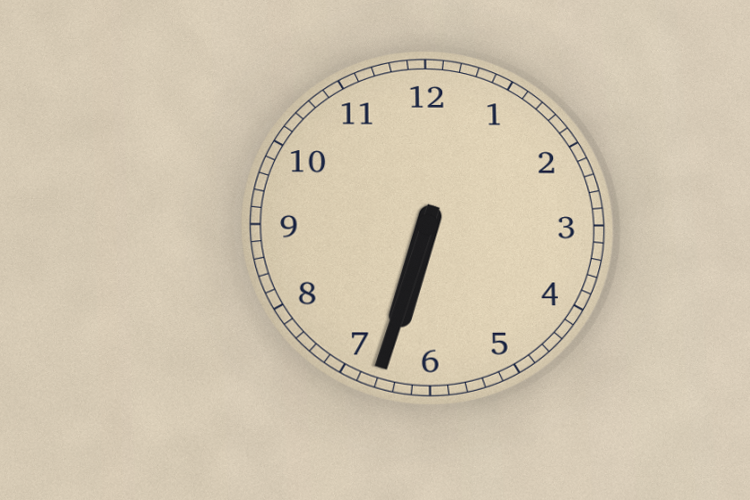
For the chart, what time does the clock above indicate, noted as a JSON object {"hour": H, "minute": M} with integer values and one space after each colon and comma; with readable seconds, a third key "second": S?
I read {"hour": 6, "minute": 33}
